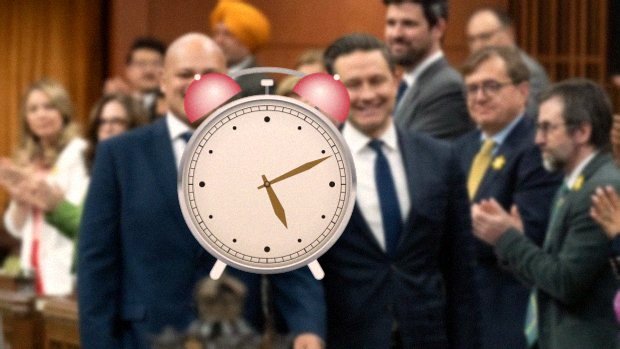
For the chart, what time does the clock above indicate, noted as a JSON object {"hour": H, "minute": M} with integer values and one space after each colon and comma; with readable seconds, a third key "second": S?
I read {"hour": 5, "minute": 11}
